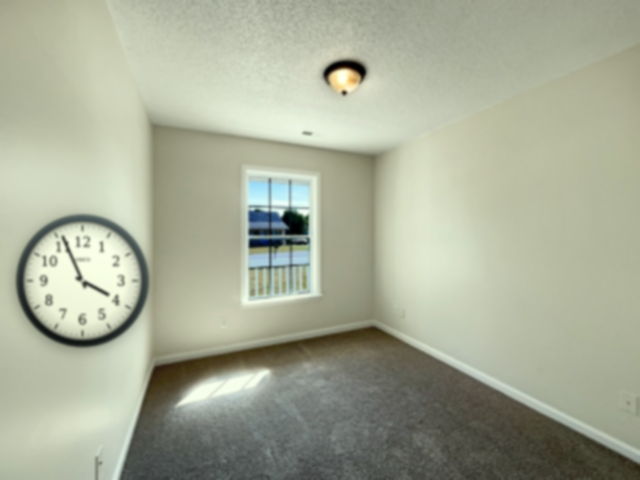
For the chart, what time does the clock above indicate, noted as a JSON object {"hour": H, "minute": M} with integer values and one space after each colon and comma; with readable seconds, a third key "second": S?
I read {"hour": 3, "minute": 56}
